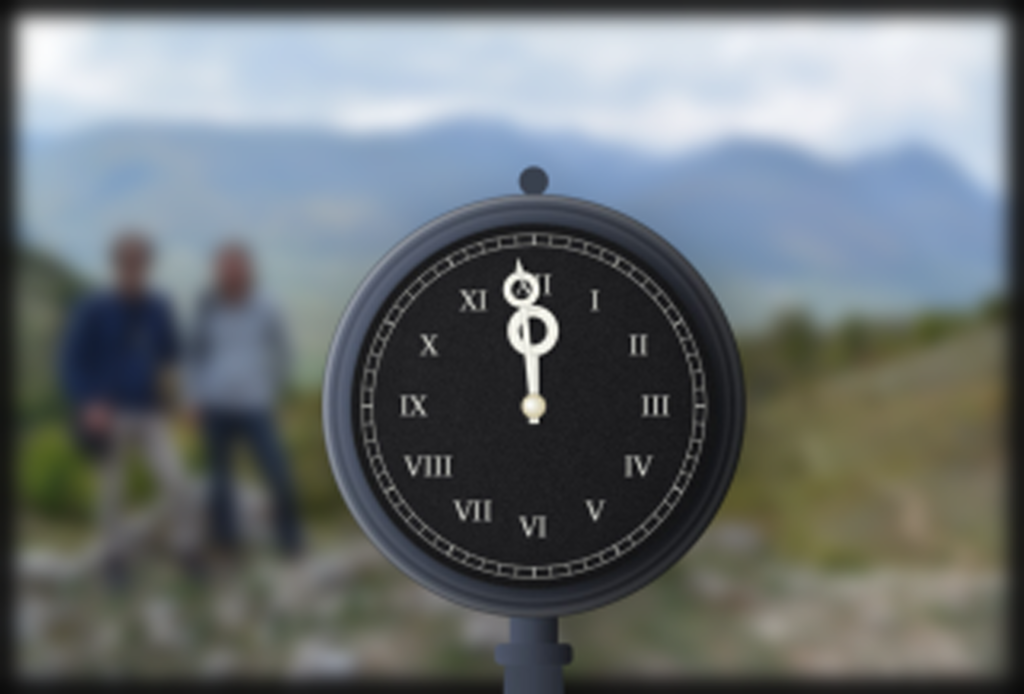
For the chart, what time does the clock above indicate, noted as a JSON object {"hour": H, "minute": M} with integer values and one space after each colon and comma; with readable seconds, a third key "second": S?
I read {"hour": 11, "minute": 59}
